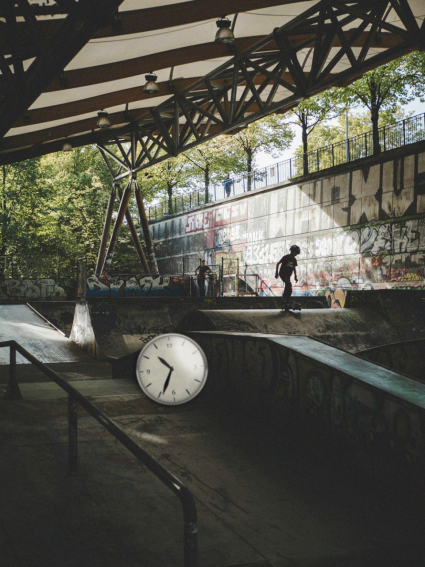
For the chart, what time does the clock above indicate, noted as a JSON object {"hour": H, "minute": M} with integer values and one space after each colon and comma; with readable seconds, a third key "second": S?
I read {"hour": 10, "minute": 34}
